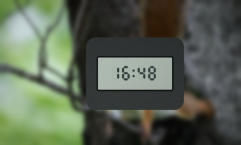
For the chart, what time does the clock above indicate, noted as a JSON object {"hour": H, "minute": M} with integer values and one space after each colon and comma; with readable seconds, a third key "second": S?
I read {"hour": 16, "minute": 48}
